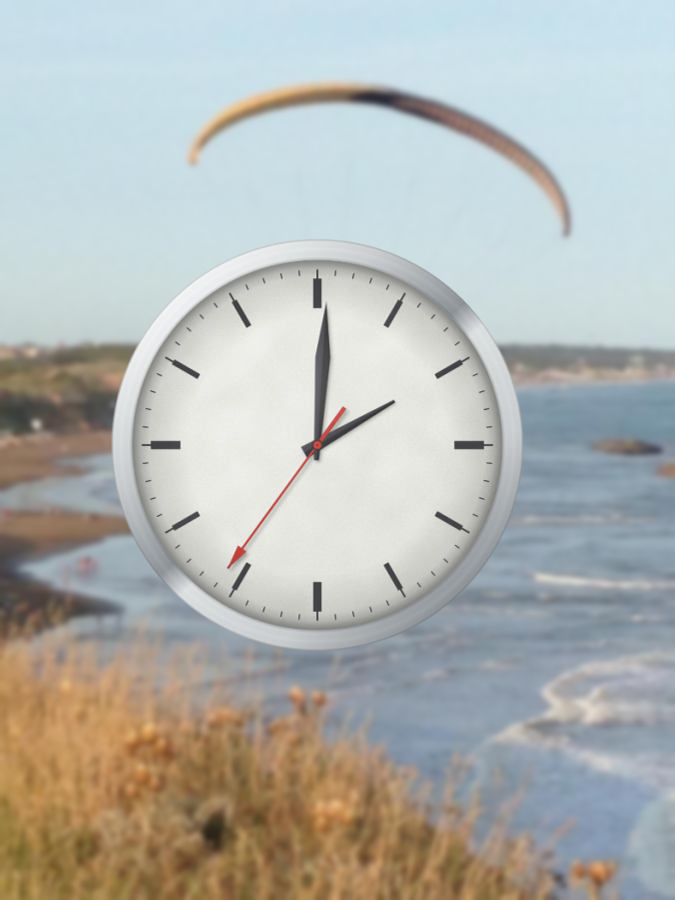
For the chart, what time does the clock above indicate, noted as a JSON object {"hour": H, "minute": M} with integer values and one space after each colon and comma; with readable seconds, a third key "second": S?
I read {"hour": 2, "minute": 0, "second": 36}
